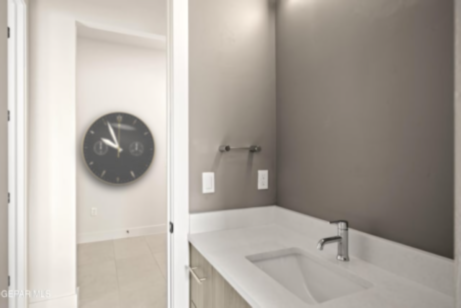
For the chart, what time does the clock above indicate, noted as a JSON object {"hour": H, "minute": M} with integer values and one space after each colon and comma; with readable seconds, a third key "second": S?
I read {"hour": 9, "minute": 56}
